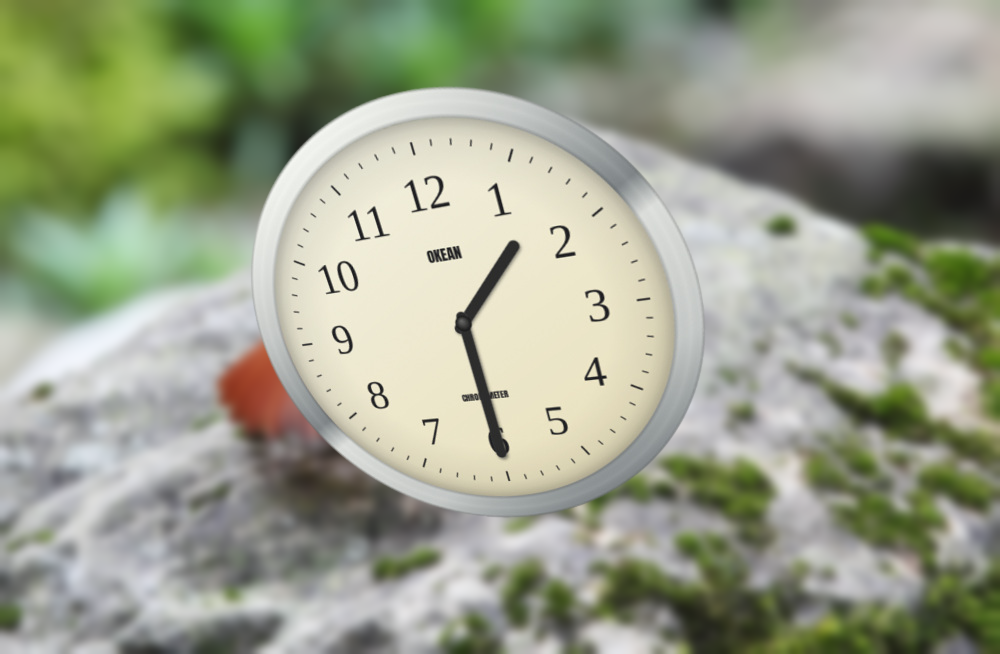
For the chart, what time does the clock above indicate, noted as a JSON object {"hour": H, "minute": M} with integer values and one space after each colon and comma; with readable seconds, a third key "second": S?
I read {"hour": 1, "minute": 30}
